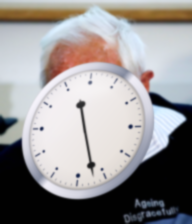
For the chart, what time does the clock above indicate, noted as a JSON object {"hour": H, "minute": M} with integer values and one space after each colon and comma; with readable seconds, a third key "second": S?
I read {"hour": 11, "minute": 27}
